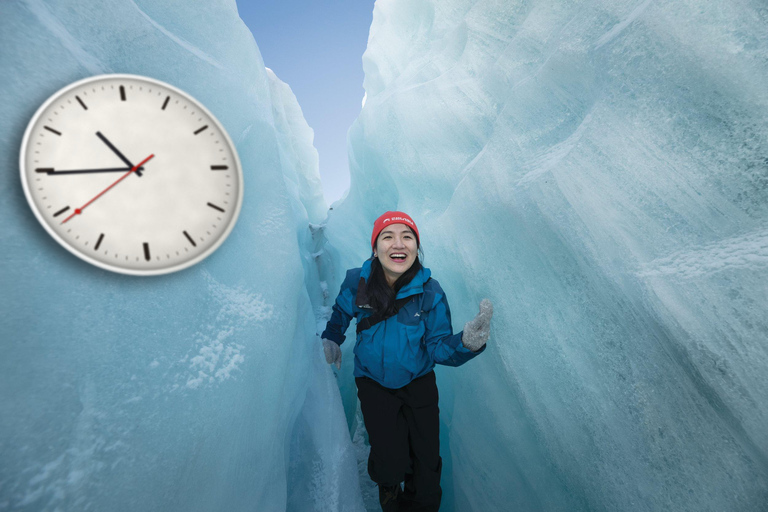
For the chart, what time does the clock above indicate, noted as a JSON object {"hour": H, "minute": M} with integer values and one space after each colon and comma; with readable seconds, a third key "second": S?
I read {"hour": 10, "minute": 44, "second": 39}
